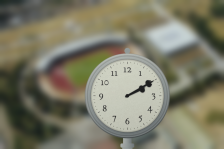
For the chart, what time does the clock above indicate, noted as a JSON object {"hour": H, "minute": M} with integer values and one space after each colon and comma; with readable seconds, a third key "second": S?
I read {"hour": 2, "minute": 10}
